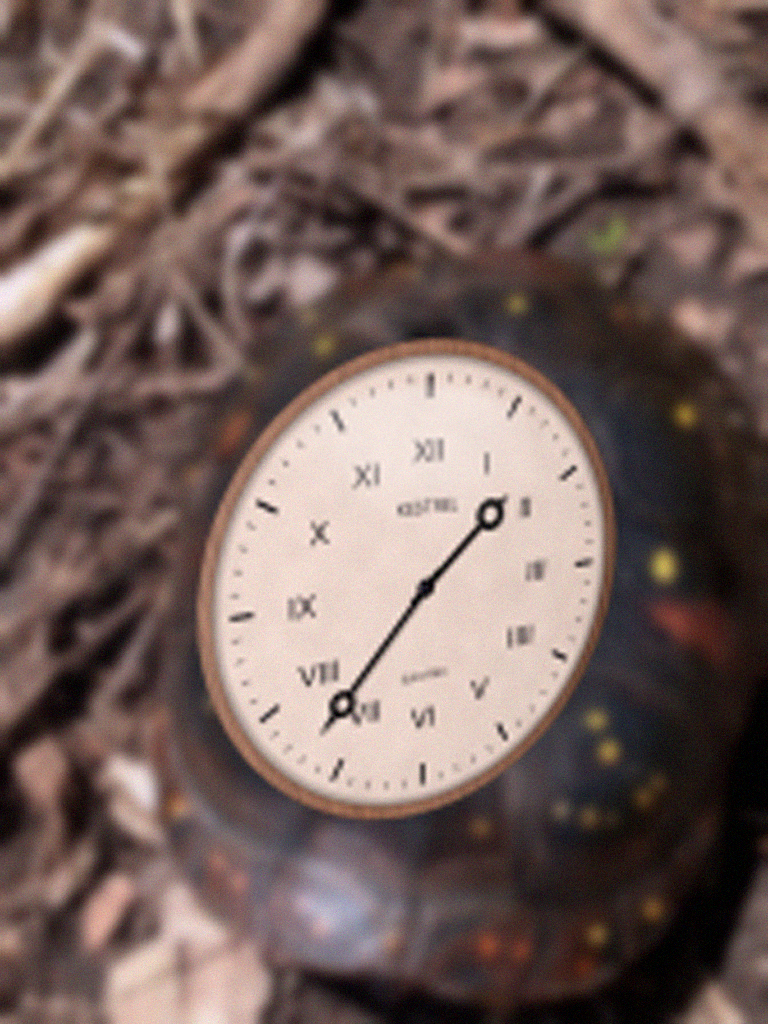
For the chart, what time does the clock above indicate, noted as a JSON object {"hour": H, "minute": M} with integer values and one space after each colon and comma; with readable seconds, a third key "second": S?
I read {"hour": 1, "minute": 37}
